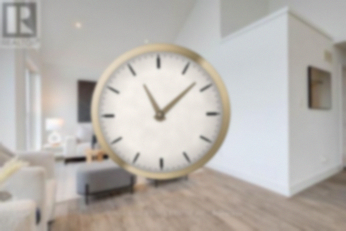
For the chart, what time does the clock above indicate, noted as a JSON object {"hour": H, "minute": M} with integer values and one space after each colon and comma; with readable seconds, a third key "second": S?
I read {"hour": 11, "minute": 8}
